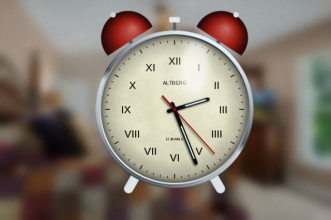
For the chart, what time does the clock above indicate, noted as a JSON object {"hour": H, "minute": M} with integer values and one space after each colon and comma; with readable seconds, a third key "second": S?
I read {"hour": 2, "minute": 26, "second": 23}
